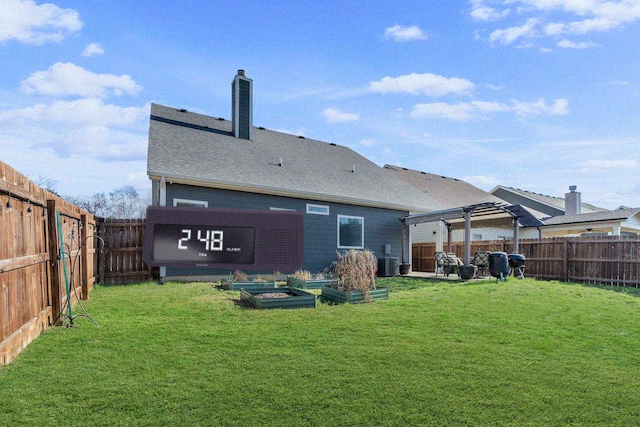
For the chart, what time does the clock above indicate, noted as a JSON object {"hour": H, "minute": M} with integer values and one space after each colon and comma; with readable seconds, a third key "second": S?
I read {"hour": 2, "minute": 48}
